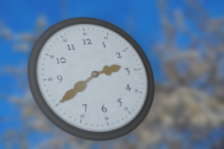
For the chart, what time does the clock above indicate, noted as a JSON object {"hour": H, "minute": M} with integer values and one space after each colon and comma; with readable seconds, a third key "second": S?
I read {"hour": 2, "minute": 40}
